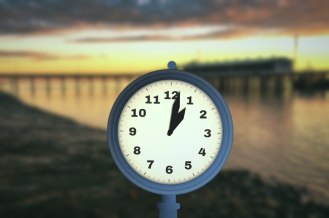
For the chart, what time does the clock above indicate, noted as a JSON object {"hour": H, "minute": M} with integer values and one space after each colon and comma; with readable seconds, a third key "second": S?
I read {"hour": 1, "minute": 2}
